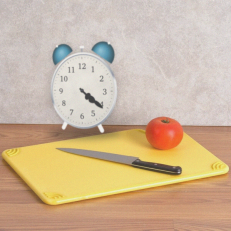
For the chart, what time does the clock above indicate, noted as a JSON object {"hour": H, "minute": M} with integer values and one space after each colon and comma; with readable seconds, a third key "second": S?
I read {"hour": 4, "minute": 21}
